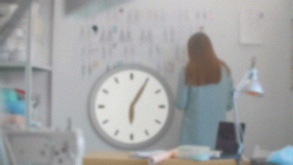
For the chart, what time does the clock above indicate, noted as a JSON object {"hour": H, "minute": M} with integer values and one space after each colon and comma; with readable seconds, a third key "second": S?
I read {"hour": 6, "minute": 5}
